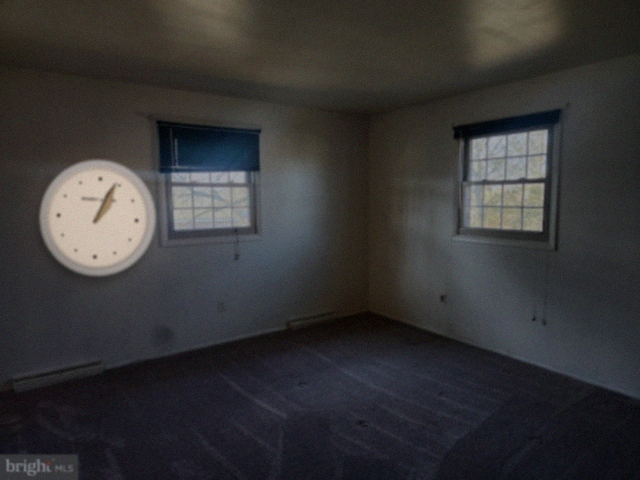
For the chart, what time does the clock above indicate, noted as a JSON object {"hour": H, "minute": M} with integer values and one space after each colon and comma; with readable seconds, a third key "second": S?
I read {"hour": 1, "minute": 4}
